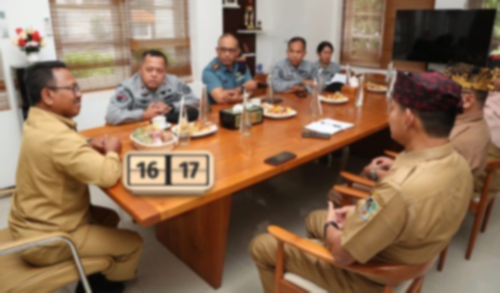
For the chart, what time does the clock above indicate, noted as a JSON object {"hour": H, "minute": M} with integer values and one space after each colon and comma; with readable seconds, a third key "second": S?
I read {"hour": 16, "minute": 17}
